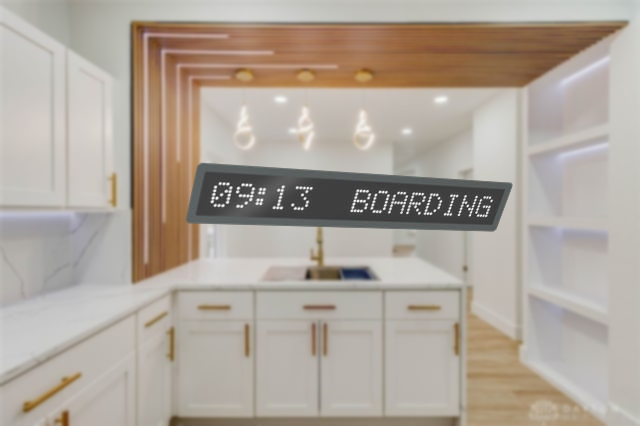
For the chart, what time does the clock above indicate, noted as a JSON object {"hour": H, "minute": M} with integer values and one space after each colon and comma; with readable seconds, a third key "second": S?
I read {"hour": 9, "minute": 13}
